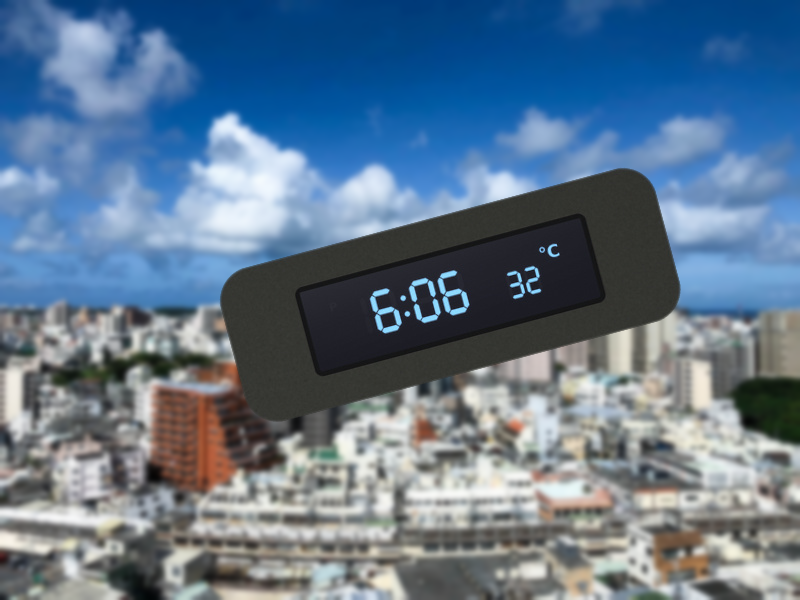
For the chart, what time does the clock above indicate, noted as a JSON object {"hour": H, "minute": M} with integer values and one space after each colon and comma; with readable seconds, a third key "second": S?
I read {"hour": 6, "minute": 6}
